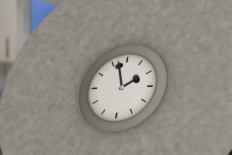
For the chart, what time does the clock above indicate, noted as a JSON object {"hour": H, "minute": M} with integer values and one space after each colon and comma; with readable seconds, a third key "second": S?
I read {"hour": 1, "minute": 57}
